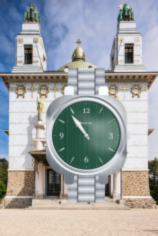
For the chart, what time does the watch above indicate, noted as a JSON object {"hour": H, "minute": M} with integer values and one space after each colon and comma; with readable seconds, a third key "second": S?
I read {"hour": 10, "minute": 54}
